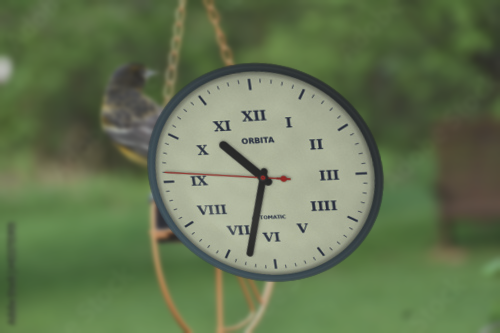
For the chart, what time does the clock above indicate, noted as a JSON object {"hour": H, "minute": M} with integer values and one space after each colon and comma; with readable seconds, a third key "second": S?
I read {"hour": 10, "minute": 32, "second": 46}
